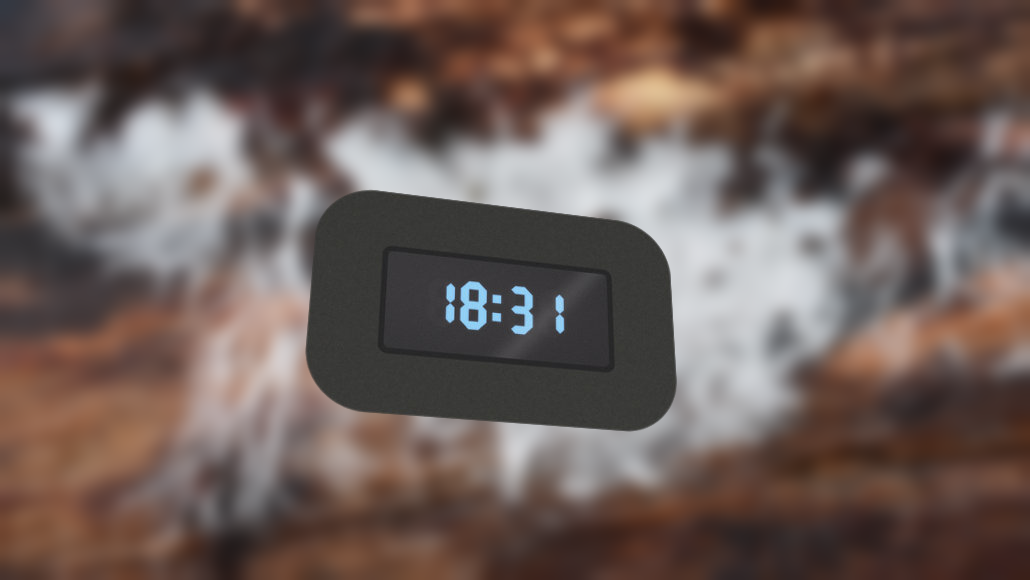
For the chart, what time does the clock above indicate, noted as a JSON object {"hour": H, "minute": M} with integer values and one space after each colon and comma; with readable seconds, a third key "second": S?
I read {"hour": 18, "minute": 31}
